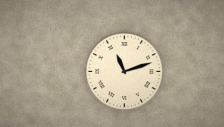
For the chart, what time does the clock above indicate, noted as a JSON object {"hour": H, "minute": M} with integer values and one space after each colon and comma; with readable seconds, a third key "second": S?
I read {"hour": 11, "minute": 12}
